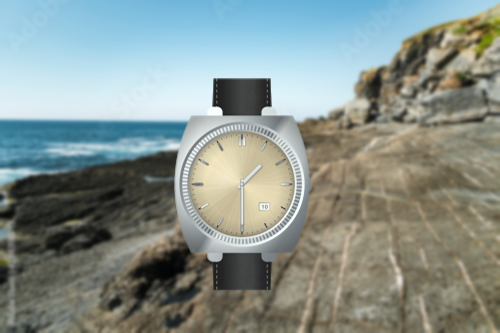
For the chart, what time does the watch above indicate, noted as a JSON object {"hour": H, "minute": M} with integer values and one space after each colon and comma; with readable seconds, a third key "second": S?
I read {"hour": 1, "minute": 30}
